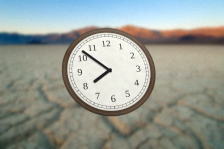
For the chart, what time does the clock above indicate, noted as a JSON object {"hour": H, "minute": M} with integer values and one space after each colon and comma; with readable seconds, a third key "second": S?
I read {"hour": 7, "minute": 52}
